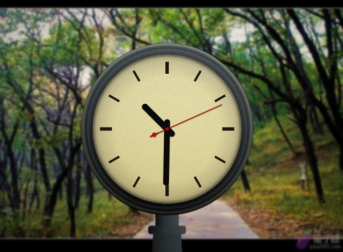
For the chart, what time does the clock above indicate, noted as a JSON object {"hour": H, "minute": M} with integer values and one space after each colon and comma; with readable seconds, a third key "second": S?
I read {"hour": 10, "minute": 30, "second": 11}
